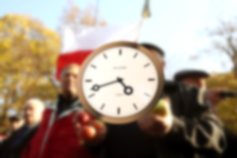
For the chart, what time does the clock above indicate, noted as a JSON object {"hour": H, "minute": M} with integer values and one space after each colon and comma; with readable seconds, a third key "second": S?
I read {"hour": 4, "minute": 42}
